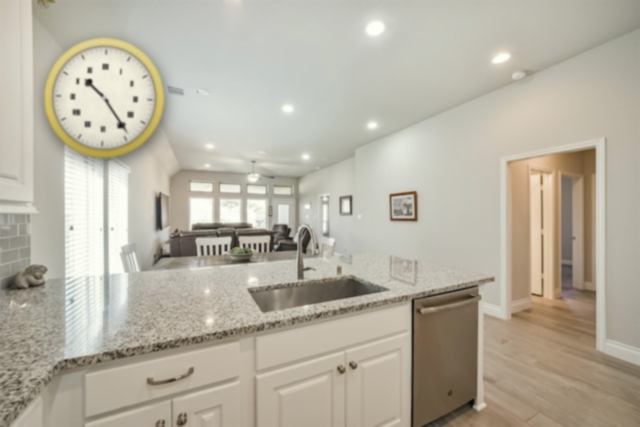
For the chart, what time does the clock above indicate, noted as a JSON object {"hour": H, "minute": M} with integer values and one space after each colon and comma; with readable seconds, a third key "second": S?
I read {"hour": 10, "minute": 24}
